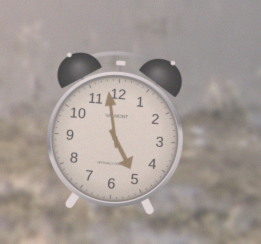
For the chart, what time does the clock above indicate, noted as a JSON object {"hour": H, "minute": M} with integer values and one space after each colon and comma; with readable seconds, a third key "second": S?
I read {"hour": 4, "minute": 58}
